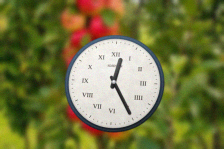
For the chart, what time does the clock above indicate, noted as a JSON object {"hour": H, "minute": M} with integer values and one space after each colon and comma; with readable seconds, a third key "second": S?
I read {"hour": 12, "minute": 25}
